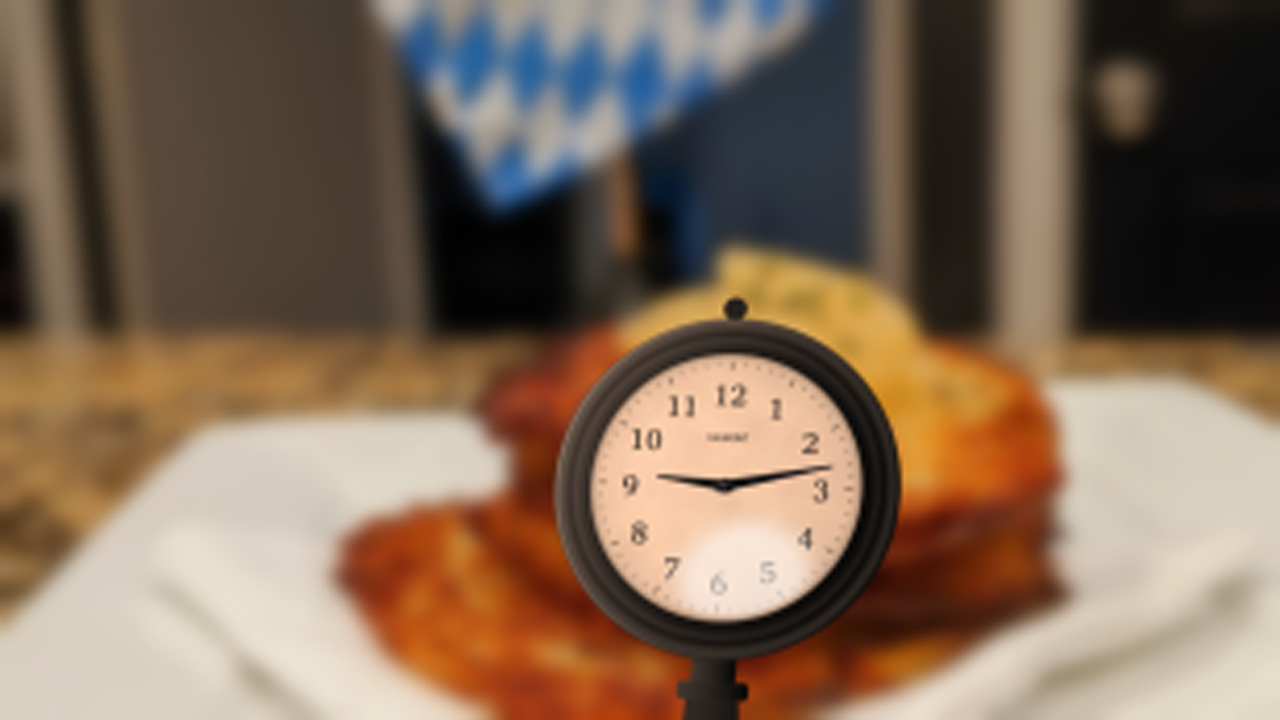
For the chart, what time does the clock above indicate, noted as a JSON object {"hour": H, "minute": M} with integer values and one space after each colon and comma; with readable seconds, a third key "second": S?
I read {"hour": 9, "minute": 13}
